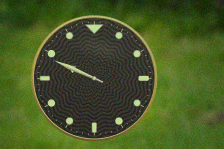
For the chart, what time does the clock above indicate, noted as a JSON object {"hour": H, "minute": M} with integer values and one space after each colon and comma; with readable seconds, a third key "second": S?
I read {"hour": 9, "minute": 49}
